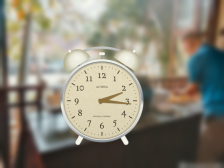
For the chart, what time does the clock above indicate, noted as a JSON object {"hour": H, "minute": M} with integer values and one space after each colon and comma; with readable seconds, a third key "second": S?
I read {"hour": 2, "minute": 16}
